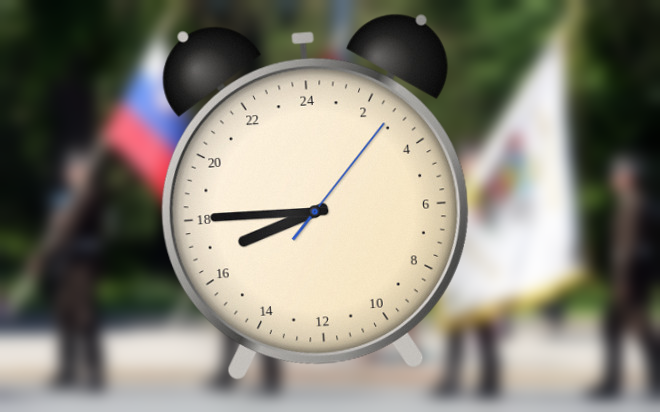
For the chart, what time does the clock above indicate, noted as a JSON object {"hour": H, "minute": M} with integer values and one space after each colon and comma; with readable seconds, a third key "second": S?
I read {"hour": 16, "minute": 45, "second": 7}
